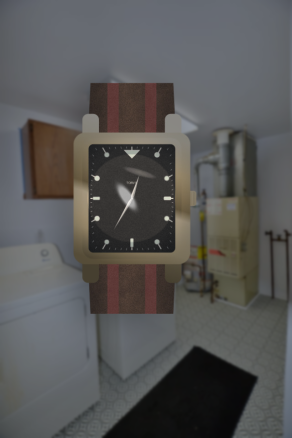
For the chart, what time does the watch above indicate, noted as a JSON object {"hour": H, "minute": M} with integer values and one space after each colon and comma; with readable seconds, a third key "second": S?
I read {"hour": 12, "minute": 35}
